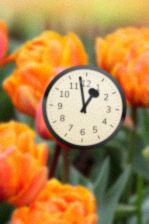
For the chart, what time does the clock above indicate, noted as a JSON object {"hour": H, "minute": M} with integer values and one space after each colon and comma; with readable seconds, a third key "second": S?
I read {"hour": 12, "minute": 58}
